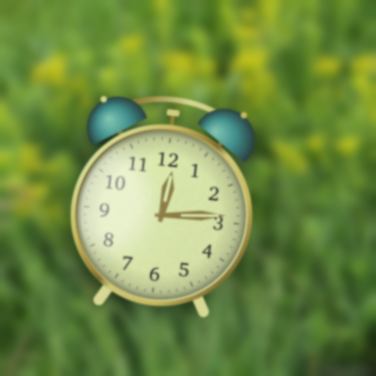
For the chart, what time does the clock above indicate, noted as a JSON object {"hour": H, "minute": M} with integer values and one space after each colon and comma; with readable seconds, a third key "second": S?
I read {"hour": 12, "minute": 14}
